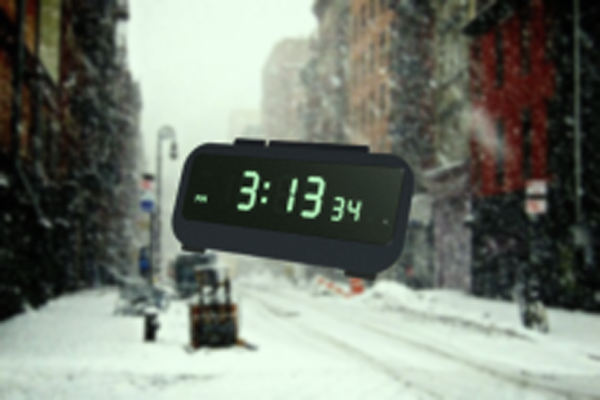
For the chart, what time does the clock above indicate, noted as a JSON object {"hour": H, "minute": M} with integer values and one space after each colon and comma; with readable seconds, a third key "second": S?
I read {"hour": 3, "minute": 13, "second": 34}
